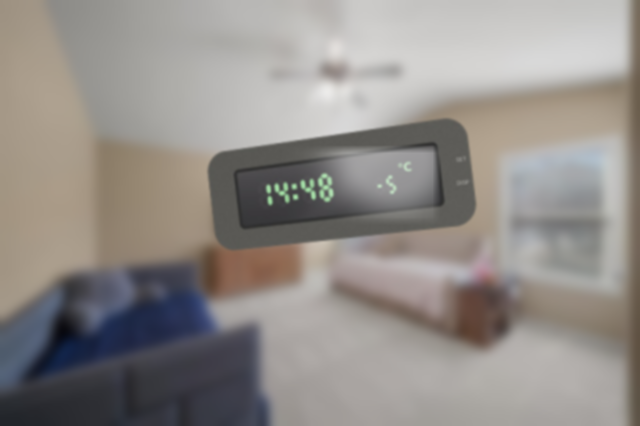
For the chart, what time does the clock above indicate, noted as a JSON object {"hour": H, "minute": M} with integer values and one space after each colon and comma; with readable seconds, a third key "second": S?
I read {"hour": 14, "minute": 48}
